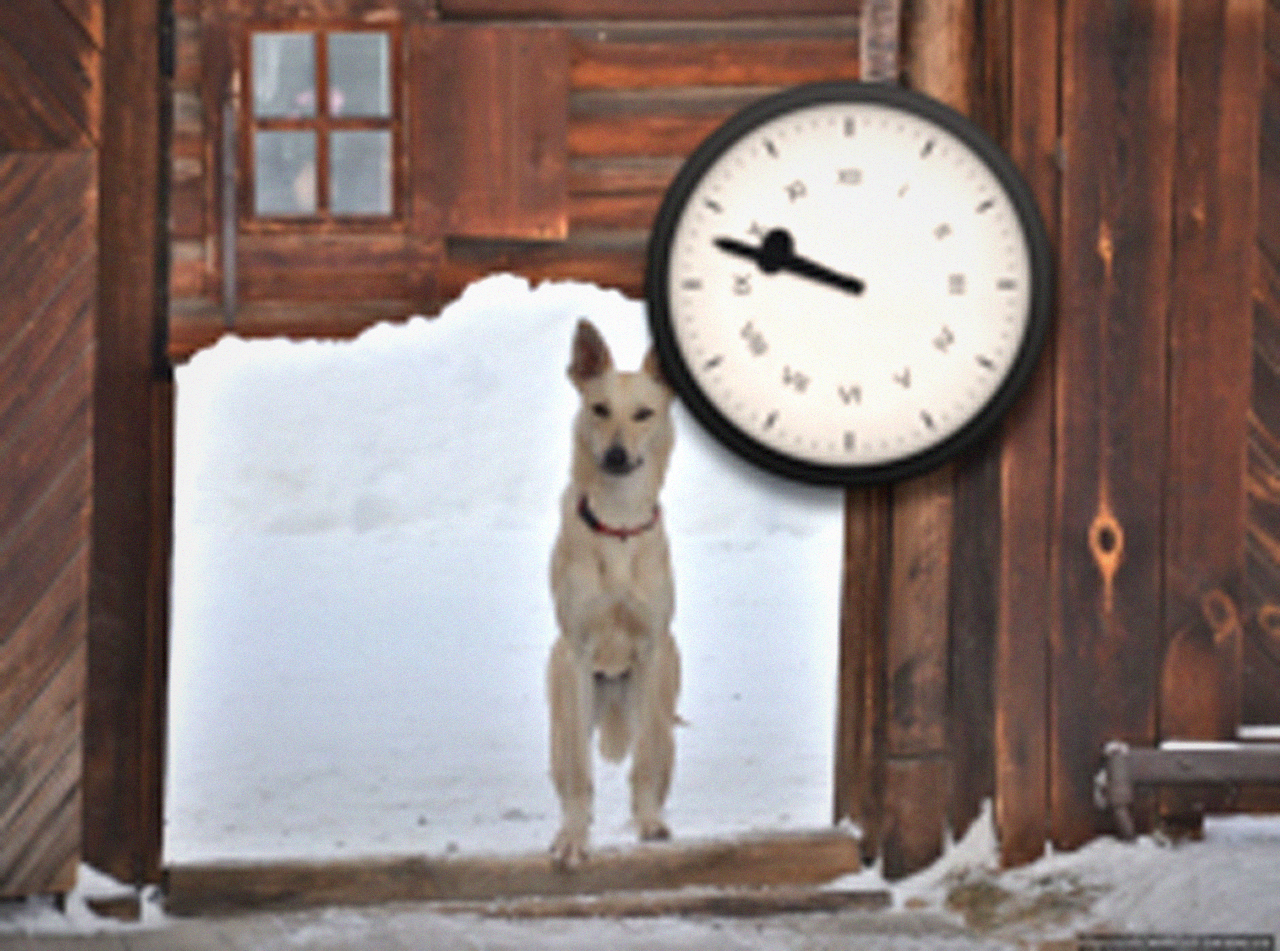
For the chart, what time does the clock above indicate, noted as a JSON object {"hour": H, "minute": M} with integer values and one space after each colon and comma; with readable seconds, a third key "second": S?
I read {"hour": 9, "minute": 48}
